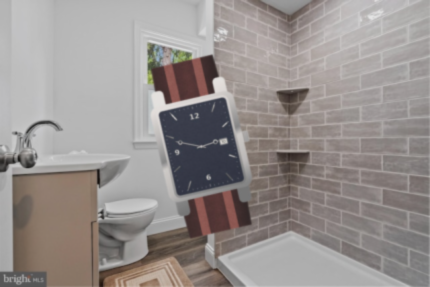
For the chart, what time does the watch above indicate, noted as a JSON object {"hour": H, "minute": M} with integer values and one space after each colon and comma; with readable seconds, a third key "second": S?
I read {"hour": 2, "minute": 49}
